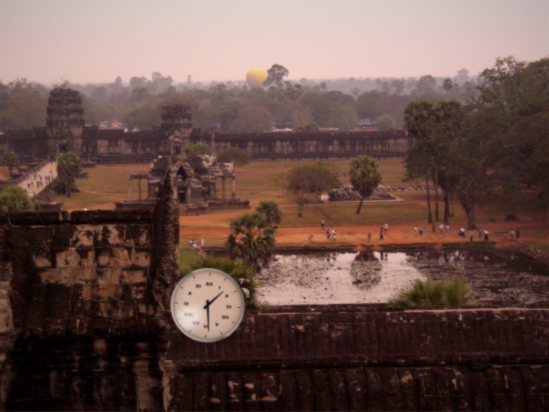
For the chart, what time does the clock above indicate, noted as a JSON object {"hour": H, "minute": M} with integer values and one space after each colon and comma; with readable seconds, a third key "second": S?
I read {"hour": 1, "minute": 29}
